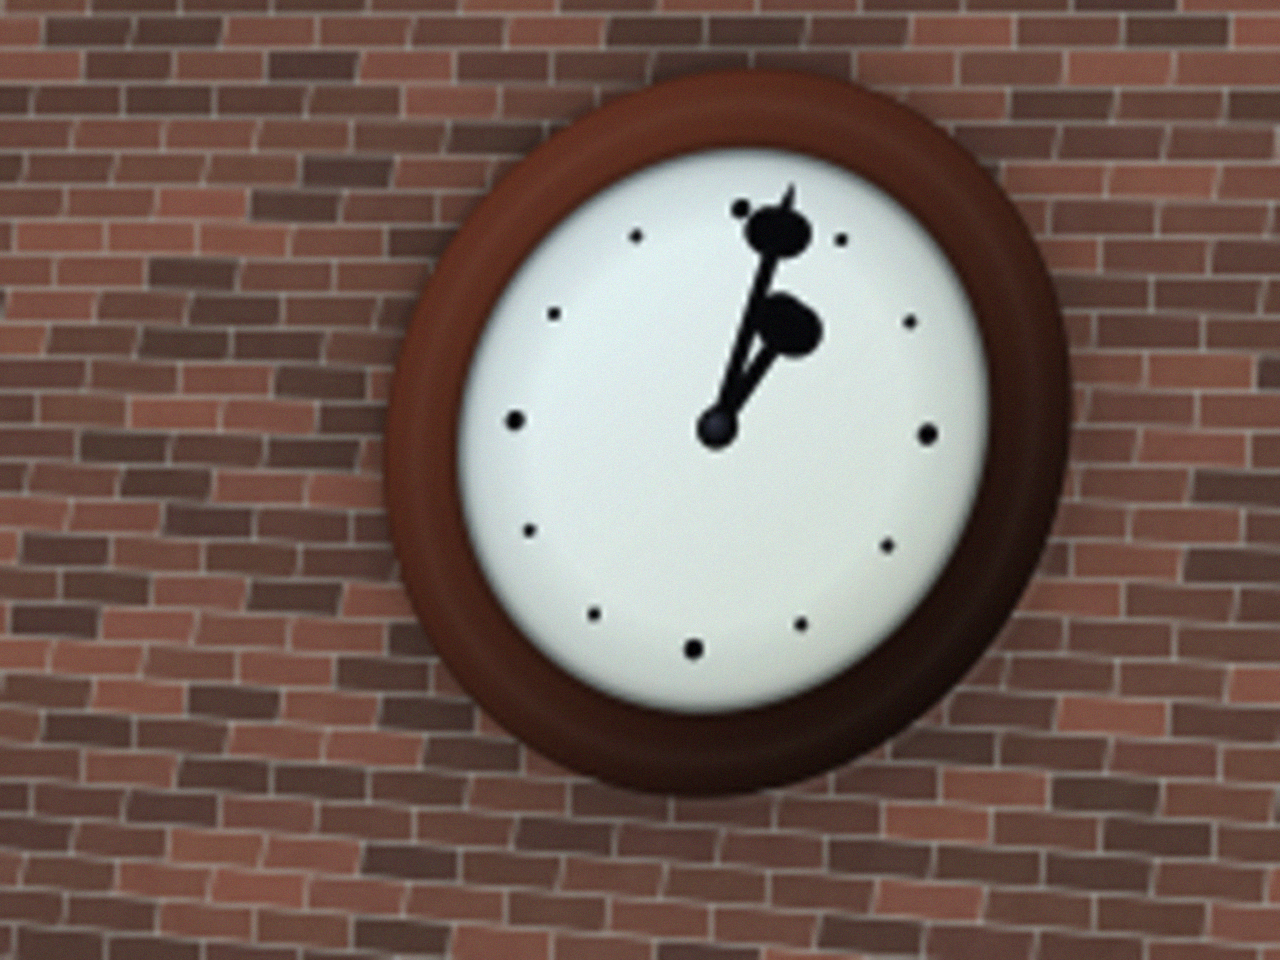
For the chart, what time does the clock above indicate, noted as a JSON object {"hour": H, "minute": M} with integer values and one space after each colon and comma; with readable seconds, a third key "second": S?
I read {"hour": 1, "minute": 2}
